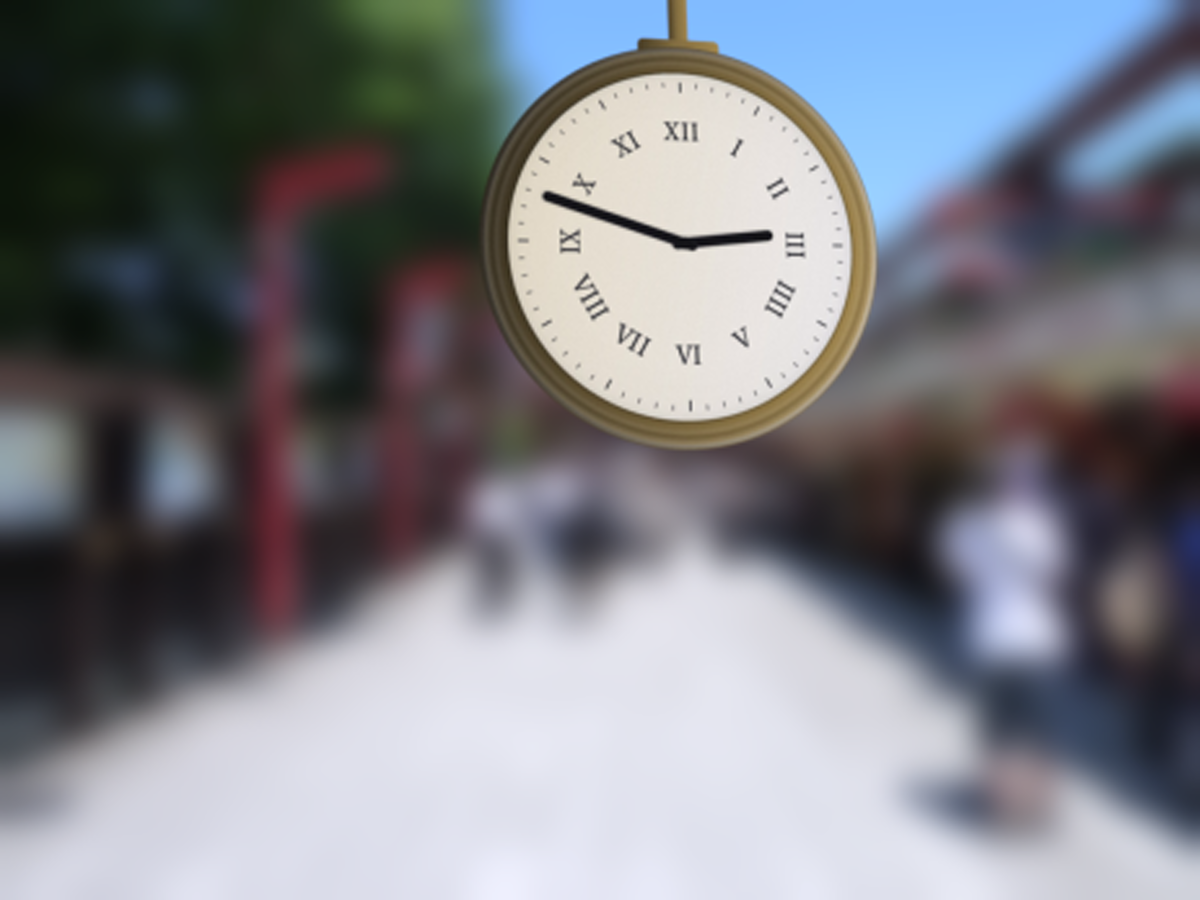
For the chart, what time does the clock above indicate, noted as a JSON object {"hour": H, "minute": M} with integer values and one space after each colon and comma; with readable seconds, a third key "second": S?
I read {"hour": 2, "minute": 48}
